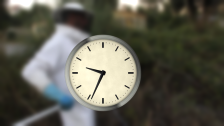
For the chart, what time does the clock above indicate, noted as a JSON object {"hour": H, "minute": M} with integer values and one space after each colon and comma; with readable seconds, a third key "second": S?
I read {"hour": 9, "minute": 34}
